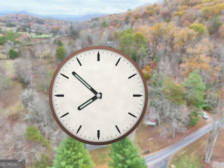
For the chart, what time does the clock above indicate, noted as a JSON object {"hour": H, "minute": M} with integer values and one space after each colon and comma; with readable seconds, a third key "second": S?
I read {"hour": 7, "minute": 52}
